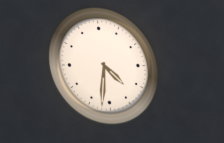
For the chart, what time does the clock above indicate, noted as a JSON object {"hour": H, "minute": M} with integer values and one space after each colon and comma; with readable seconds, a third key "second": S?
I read {"hour": 4, "minute": 32}
